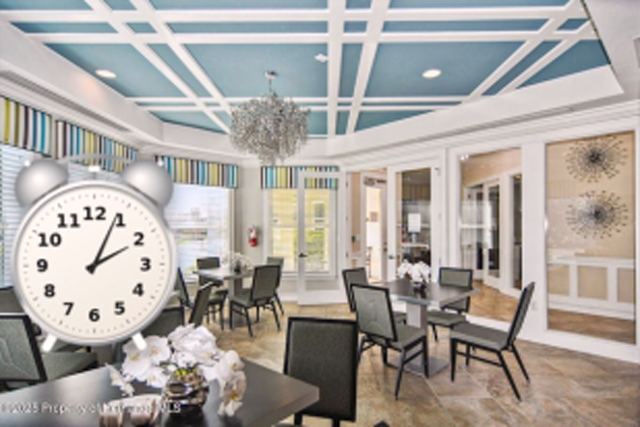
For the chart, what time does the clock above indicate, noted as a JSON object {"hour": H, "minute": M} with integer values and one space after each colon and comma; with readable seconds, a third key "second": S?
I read {"hour": 2, "minute": 4}
